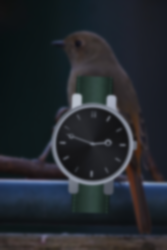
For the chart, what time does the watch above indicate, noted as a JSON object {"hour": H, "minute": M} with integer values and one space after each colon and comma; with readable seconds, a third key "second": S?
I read {"hour": 2, "minute": 48}
